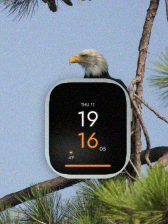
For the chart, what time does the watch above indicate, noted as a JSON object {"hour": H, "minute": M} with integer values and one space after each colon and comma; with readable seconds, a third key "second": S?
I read {"hour": 19, "minute": 16}
